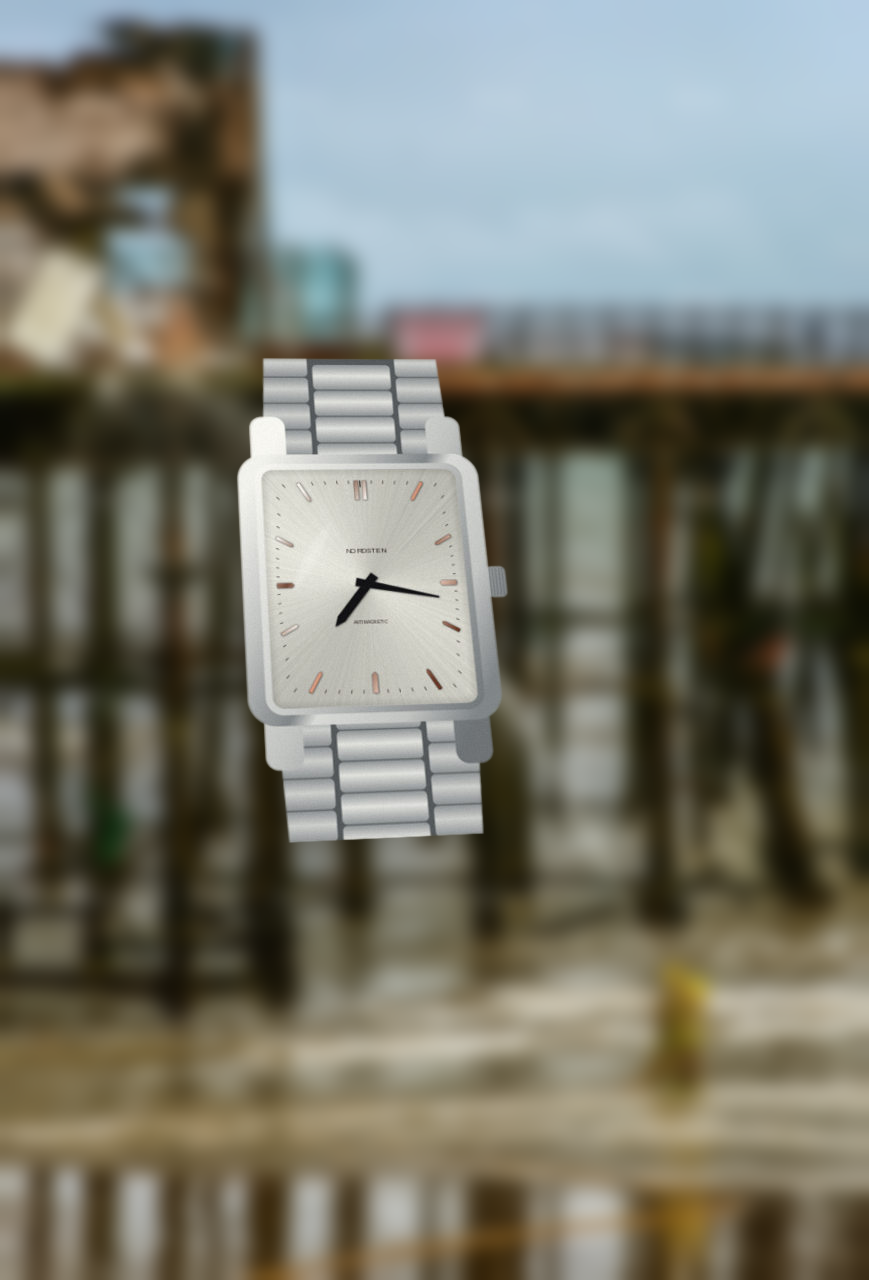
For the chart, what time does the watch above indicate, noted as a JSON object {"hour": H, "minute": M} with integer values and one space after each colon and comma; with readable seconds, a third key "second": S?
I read {"hour": 7, "minute": 17}
